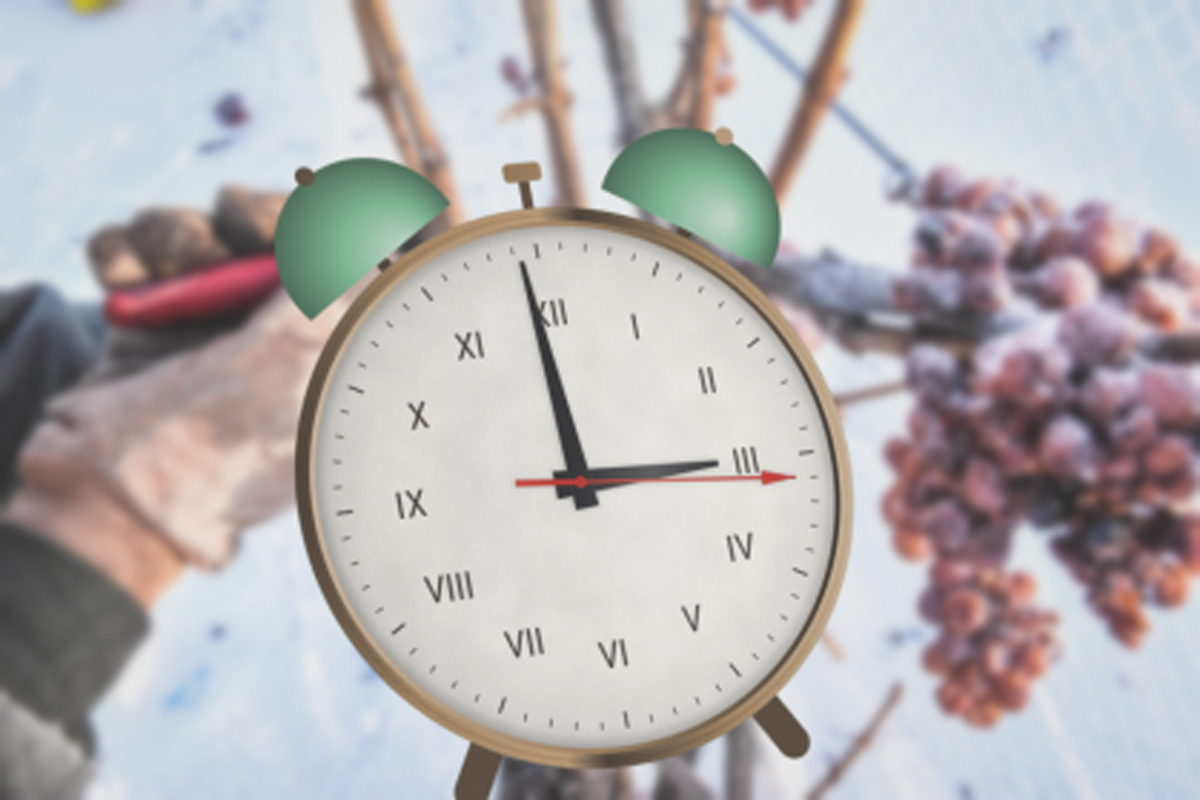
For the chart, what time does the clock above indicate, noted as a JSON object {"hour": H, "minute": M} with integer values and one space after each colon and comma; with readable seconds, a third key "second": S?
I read {"hour": 2, "minute": 59, "second": 16}
